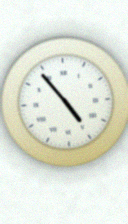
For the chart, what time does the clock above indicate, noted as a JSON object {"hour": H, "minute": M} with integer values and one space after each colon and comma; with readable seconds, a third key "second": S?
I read {"hour": 4, "minute": 54}
